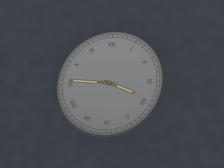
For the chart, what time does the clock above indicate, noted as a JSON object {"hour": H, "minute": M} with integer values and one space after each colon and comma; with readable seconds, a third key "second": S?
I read {"hour": 3, "minute": 46}
